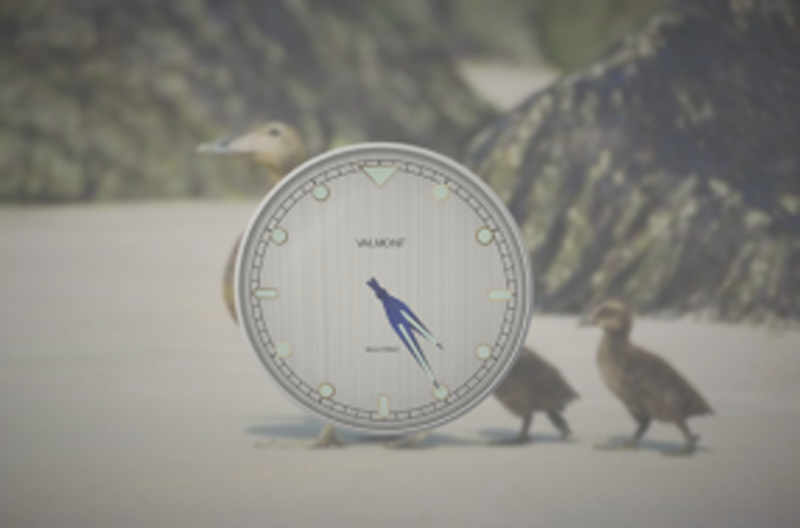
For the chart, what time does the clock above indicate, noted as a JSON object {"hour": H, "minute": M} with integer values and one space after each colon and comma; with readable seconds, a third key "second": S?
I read {"hour": 4, "minute": 25}
